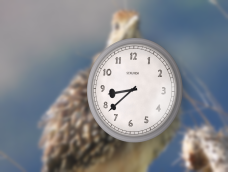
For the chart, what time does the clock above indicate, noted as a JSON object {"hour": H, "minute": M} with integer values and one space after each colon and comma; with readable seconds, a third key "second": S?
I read {"hour": 8, "minute": 38}
